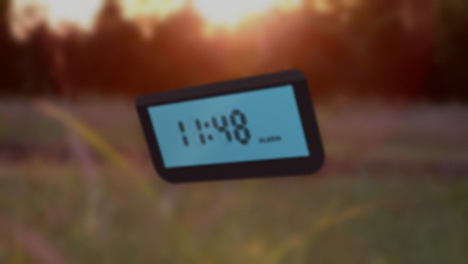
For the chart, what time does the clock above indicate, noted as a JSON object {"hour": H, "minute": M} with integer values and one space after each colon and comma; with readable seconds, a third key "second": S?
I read {"hour": 11, "minute": 48}
